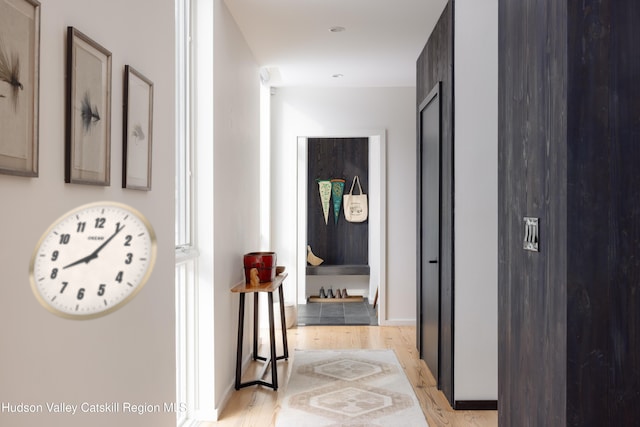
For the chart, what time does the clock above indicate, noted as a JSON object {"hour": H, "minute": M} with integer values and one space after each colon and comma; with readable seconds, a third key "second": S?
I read {"hour": 8, "minute": 6}
